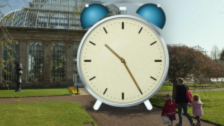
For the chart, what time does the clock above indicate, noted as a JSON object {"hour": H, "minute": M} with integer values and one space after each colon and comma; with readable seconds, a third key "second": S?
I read {"hour": 10, "minute": 25}
